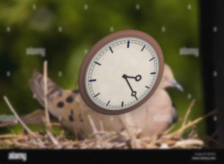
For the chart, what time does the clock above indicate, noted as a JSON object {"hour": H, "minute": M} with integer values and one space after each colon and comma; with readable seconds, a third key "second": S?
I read {"hour": 3, "minute": 25}
